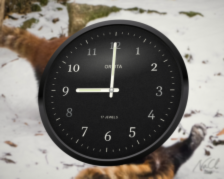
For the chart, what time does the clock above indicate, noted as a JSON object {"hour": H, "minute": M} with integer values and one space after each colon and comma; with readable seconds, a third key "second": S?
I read {"hour": 9, "minute": 0}
